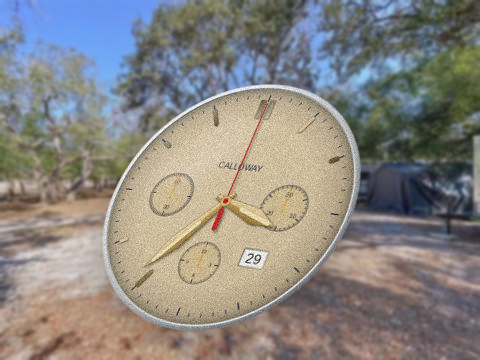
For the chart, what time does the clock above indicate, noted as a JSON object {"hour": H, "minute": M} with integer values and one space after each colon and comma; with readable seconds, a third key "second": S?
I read {"hour": 3, "minute": 36}
